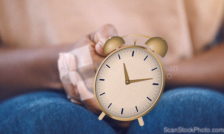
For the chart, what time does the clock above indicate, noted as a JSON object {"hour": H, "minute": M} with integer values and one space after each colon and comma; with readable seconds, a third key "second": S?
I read {"hour": 11, "minute": 13}
